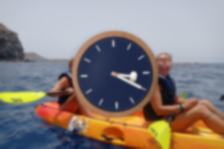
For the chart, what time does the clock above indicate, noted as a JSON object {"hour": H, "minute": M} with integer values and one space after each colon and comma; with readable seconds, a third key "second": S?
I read {"hour": 3, "minute": 20}
